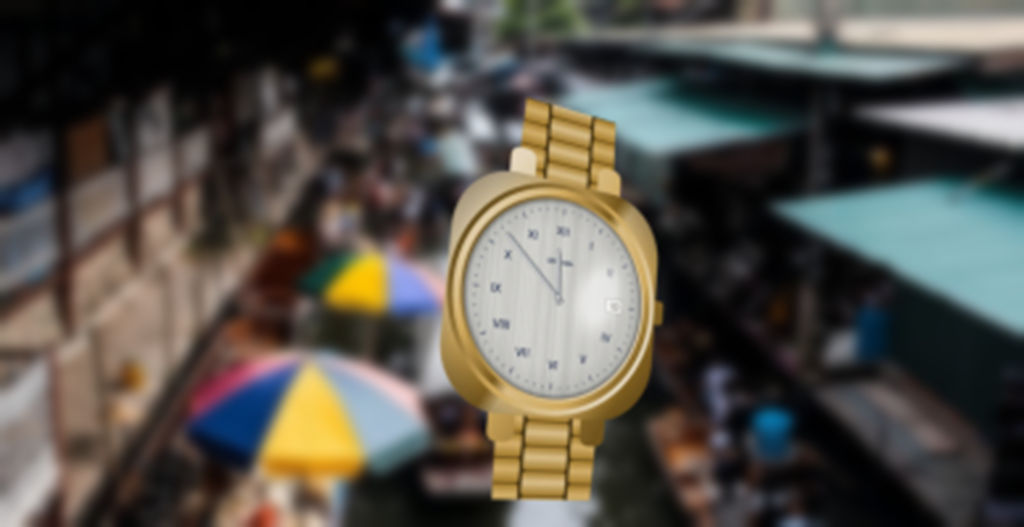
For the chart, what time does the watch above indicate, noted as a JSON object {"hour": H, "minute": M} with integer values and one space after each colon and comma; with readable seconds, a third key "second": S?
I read {"hour": 11, "minute": 52}
